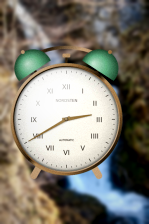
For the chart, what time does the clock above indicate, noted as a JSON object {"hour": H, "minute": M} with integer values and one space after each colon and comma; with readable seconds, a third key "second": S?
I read {"hour": 2, "minute": 40}
